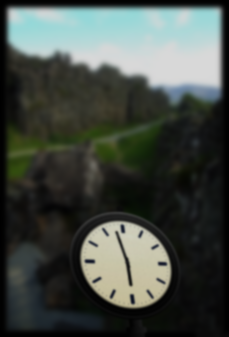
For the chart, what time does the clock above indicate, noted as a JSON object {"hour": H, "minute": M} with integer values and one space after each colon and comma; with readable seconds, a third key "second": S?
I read {"hour": 5, "minute": 58}
